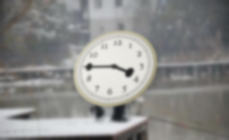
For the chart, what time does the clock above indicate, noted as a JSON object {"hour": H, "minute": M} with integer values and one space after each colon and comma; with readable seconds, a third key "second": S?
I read {"hour": 3, "minute": 45}
